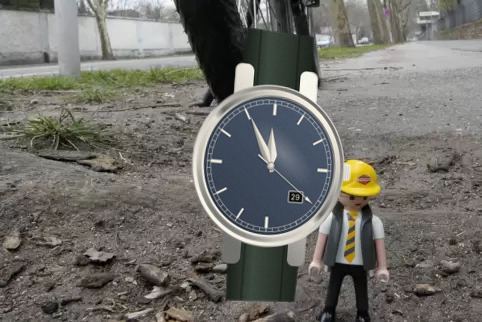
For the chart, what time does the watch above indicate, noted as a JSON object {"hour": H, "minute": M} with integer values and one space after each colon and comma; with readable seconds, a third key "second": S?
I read {"hour": 11, "minute": 55, "second": 21}
